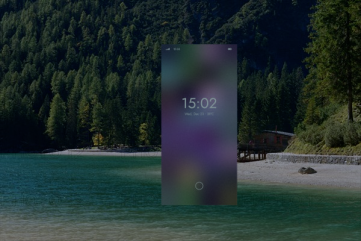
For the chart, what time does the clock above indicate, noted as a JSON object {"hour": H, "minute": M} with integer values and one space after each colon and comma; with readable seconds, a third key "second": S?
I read {"hour": 15, "minute": 2}
